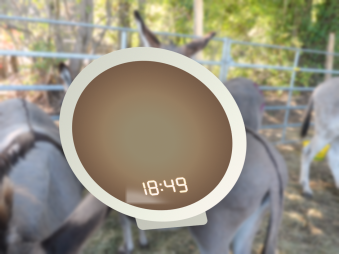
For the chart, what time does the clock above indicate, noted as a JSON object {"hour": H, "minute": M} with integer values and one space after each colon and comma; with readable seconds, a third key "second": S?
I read {"hour": 18, "minute": 49}
